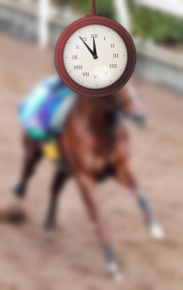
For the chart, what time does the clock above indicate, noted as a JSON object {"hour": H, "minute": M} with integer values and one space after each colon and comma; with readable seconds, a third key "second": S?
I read {"hour": 11, "minute": 54}
